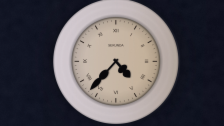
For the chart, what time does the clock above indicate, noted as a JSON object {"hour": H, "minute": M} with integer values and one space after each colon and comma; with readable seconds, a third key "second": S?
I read {"hour": 4, "minute": 37}
